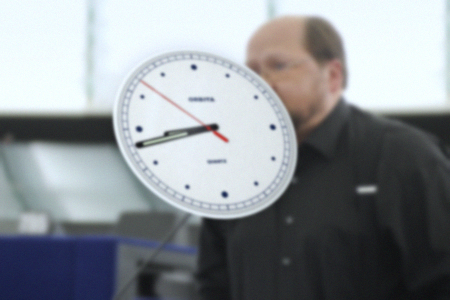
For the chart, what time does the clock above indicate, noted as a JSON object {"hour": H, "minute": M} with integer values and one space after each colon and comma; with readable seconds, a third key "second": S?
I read {"hour": 8, "minute": 42, "second": 52}
